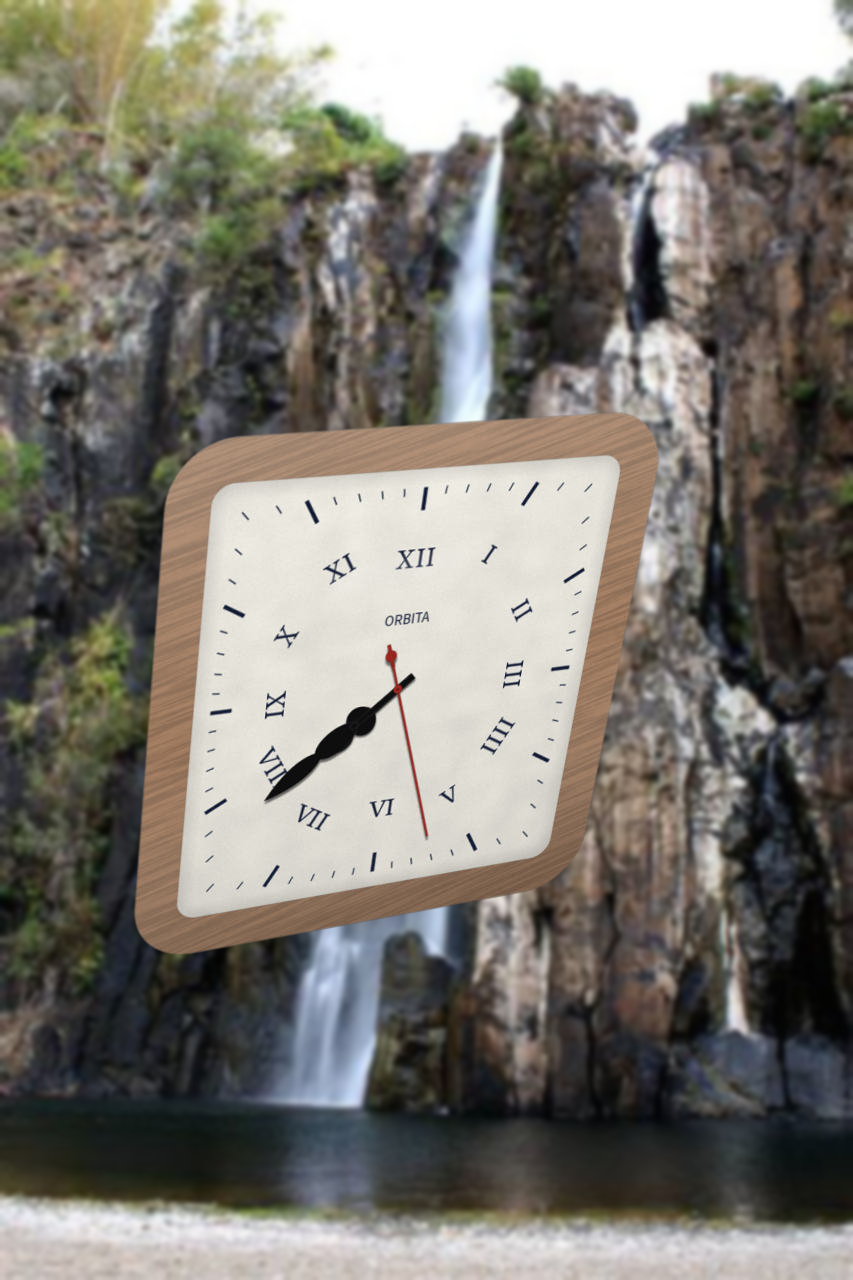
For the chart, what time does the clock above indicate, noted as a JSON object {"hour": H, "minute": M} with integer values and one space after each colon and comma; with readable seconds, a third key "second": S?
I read {"hour": 7, "minute": 38, "second": 27}
